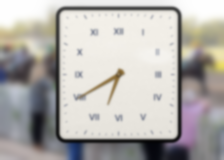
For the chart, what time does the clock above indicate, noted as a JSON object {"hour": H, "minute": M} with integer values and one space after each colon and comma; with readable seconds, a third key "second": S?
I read {"hour": 6, "minute": 40}
